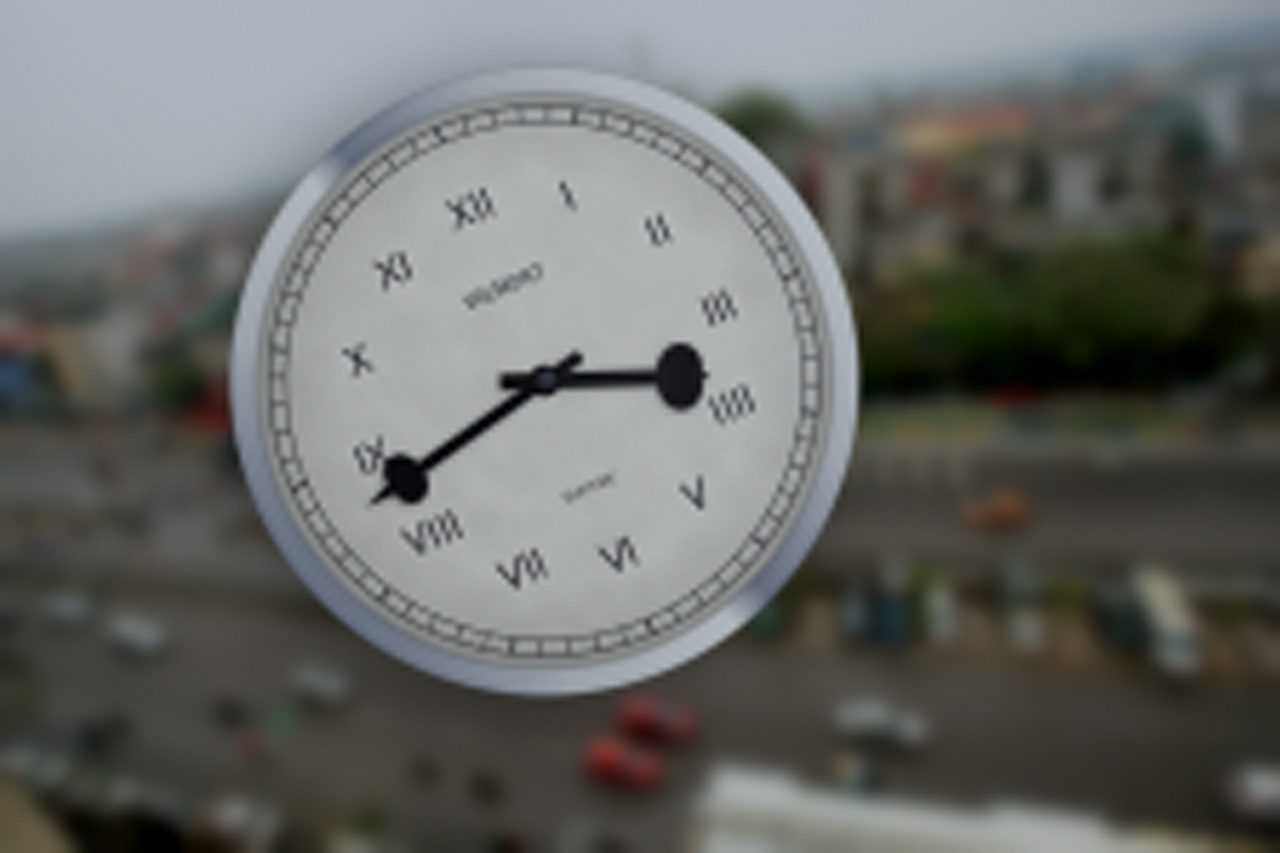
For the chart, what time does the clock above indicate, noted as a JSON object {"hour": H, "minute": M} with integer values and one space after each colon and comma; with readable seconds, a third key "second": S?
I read {"hour": 3, "minute": 43}
